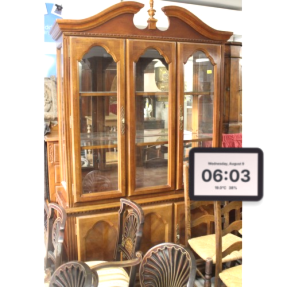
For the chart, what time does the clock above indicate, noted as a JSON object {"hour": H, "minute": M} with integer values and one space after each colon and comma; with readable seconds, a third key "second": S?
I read {"hour": 6, "minute": 3}
